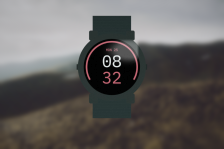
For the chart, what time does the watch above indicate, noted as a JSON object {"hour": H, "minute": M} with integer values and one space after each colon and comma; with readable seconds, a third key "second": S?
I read {"hour": 8, "minute": 32}
